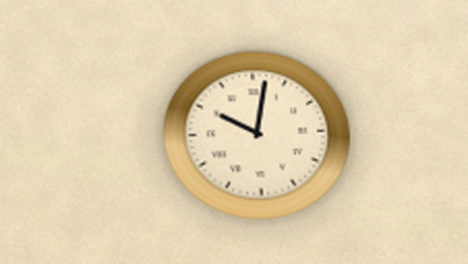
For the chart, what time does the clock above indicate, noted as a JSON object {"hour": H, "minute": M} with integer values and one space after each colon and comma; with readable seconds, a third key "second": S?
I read {"hour": 10, "minute": 2}
